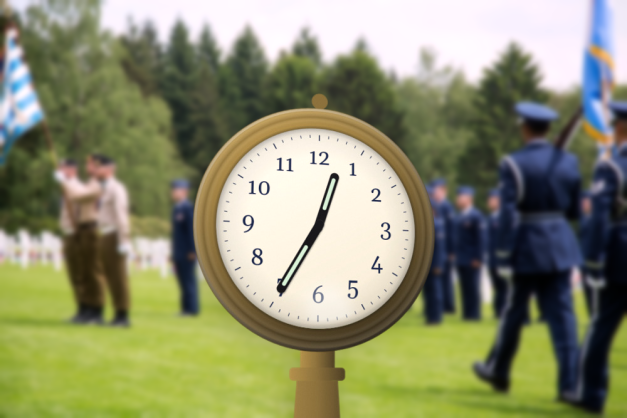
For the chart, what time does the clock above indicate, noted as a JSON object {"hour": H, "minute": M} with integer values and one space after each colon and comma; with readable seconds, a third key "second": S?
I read {"hour": 12, "minute": 35}
